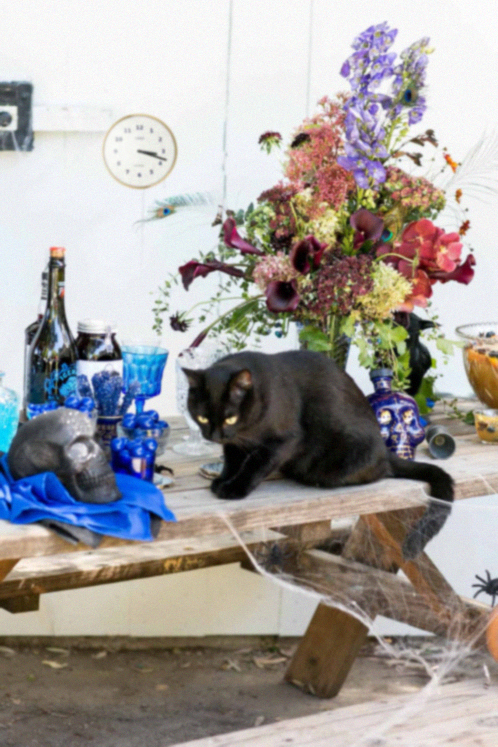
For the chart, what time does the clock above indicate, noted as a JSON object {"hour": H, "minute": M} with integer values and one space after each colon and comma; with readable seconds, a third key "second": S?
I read {"hour": 3, "minute": 18}
